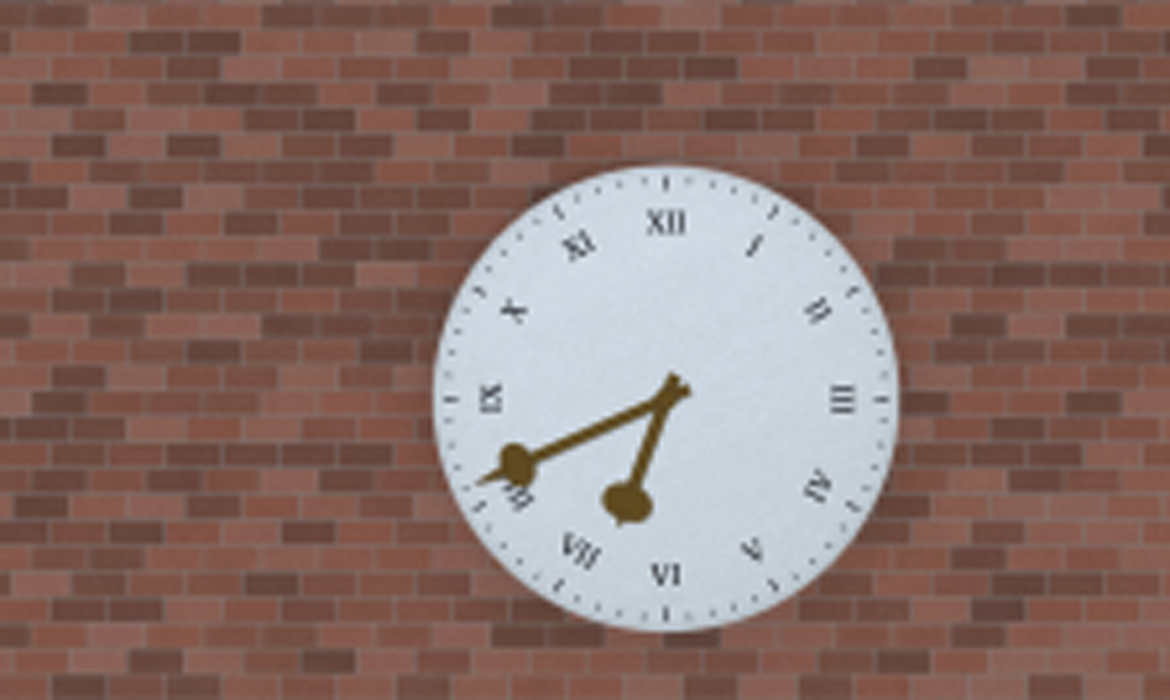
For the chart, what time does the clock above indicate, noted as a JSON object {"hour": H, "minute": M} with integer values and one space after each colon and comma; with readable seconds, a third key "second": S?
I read {"hour": 6, "minute": 41}
